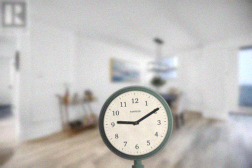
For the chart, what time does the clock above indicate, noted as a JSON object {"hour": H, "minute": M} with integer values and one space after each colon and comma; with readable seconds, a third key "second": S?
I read {"hour": 9, "minute": 10}
